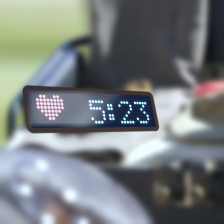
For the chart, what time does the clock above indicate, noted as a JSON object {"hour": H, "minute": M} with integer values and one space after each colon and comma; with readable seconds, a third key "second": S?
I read {"hour": 5, "minute": 23}
